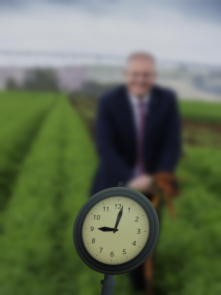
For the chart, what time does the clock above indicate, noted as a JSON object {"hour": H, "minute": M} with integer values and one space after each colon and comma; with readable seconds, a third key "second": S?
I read {"hour": 9, "minute": 2}
